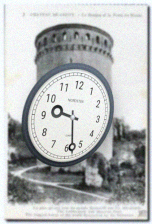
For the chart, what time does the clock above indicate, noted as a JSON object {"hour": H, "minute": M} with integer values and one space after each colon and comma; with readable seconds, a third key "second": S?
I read {"hour": 9, "minute": 28}
